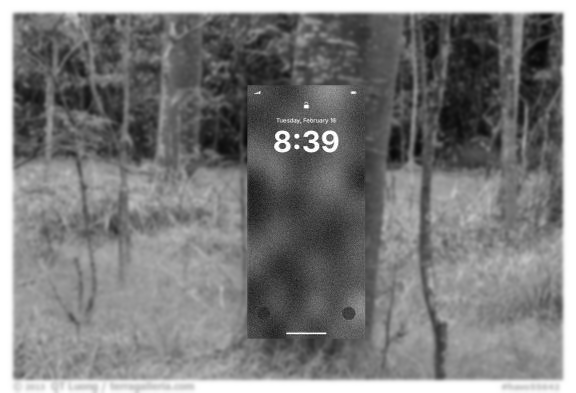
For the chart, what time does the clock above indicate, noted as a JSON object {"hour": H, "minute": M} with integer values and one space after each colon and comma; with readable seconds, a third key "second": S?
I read {"hour": 8, "minute": 39}
